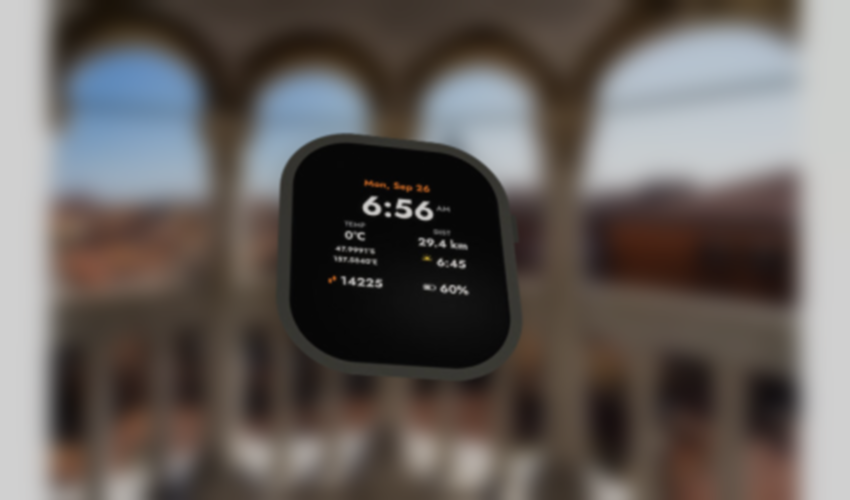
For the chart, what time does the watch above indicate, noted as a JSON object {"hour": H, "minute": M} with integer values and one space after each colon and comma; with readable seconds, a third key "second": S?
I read {"hour": 6, "minute": 56}
